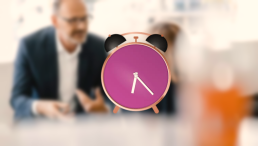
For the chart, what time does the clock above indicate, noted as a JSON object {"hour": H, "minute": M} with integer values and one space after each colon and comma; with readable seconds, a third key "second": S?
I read {"hour": 6, "minute": 23}
